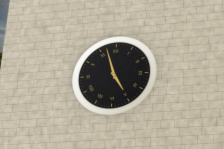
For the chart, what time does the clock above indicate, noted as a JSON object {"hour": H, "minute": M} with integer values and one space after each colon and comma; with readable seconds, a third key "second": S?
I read {"hour": 4, "minute": 57}
